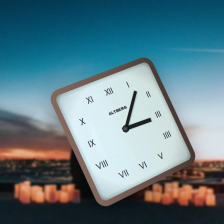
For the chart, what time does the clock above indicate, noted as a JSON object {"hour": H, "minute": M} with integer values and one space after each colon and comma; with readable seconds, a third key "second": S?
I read {"hour": 3, "minute": 7}
